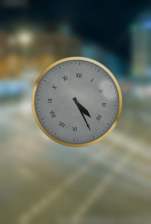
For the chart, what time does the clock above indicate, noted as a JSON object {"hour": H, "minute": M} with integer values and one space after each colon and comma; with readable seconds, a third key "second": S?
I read {"hour": 4, "minute": 25}
